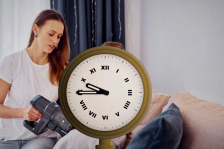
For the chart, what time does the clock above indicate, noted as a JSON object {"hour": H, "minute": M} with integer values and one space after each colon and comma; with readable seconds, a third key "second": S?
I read {"hour": 9, "minute": 45}
